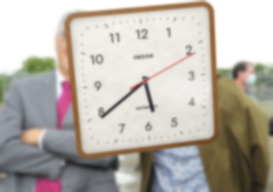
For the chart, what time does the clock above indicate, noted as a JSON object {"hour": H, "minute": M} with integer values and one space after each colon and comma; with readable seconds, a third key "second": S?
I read {"hour": 5, "minute": 39, "second": 11}
